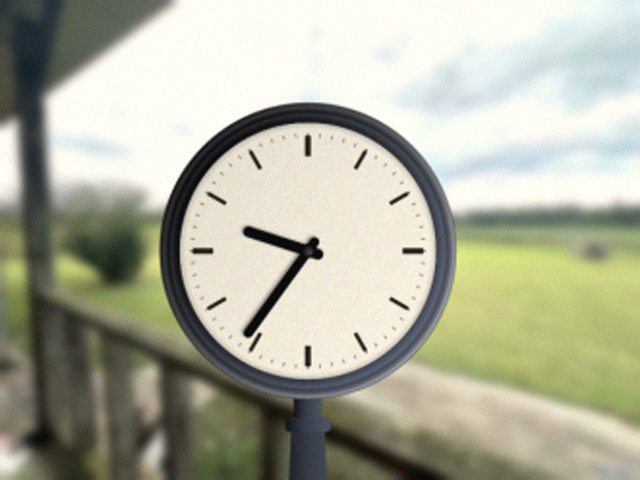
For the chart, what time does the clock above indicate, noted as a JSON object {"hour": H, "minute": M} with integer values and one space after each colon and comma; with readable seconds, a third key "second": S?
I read {"hour": 9, "minute": 36}
